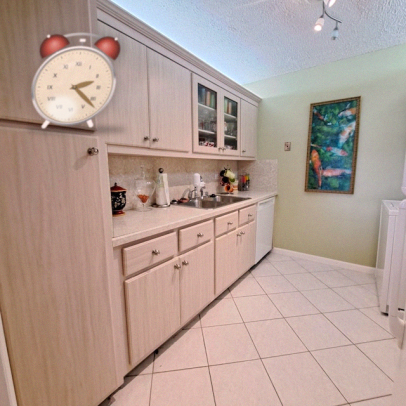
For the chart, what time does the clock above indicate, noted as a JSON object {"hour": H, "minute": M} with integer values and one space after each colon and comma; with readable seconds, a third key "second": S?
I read {"hour": 2, "minute": 22}
